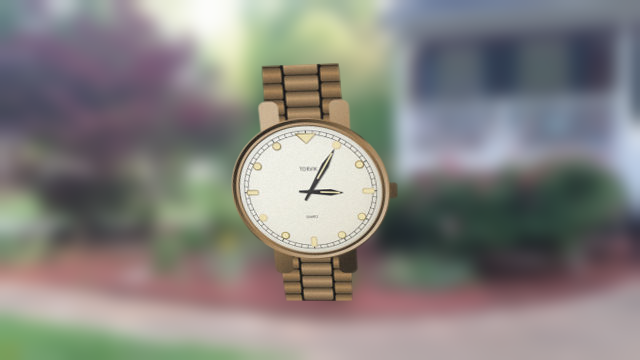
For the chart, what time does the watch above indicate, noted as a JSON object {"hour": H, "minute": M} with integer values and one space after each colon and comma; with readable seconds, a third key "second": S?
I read {"hour": 3, "minute": 5}
